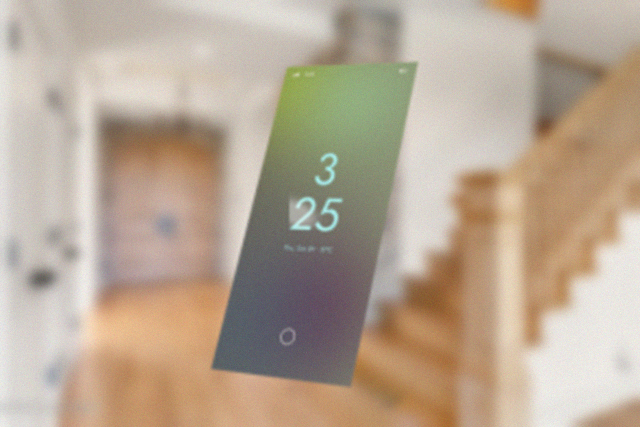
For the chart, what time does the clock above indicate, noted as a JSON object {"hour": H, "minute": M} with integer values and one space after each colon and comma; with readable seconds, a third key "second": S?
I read {"hour": 3, "minute": 25}
